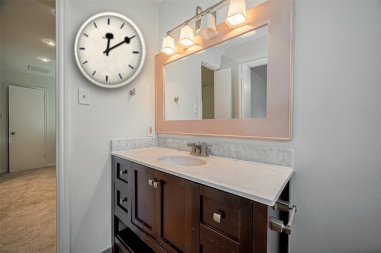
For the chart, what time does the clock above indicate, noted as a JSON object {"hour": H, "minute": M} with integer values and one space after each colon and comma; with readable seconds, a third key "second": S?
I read {"hour": 12, "minute": 10}
